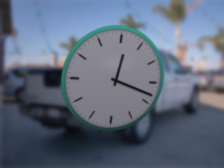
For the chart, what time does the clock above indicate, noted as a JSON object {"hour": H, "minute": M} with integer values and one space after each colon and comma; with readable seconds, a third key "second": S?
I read {"hour": 12, "minute": 18}
